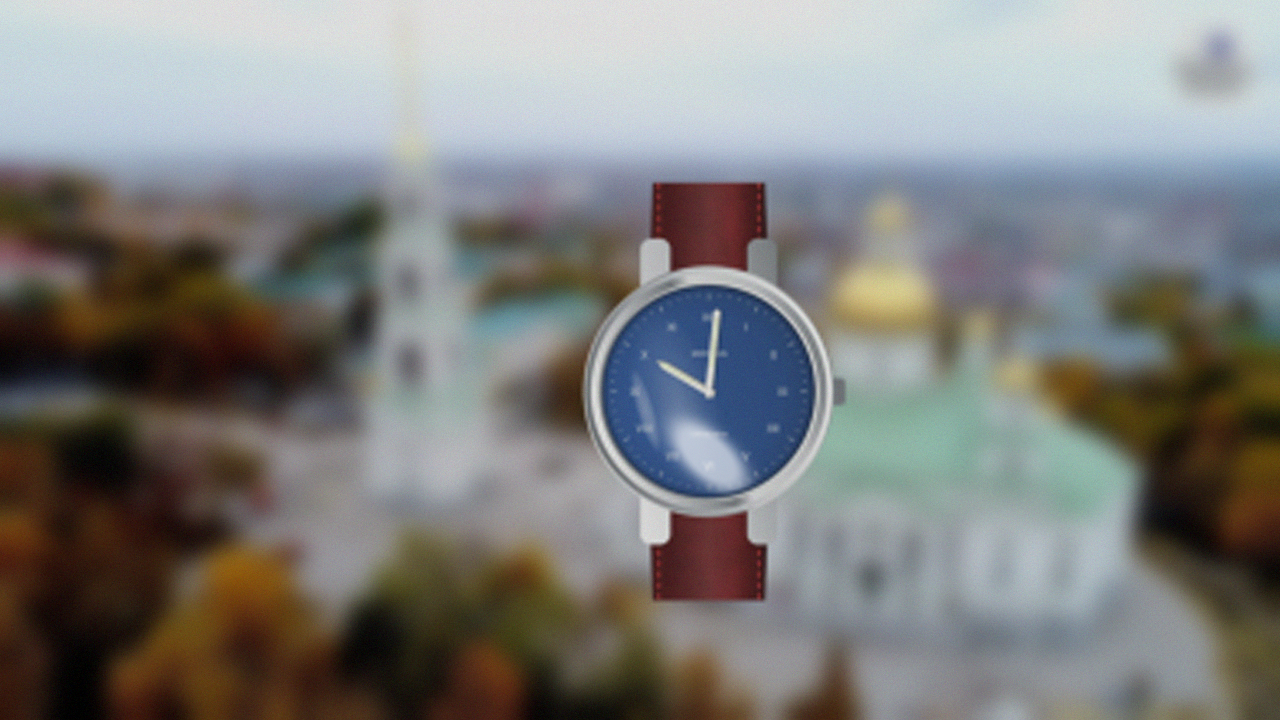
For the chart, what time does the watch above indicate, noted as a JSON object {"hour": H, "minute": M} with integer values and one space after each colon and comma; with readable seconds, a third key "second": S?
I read {"hour": 10, "minute": 1}
